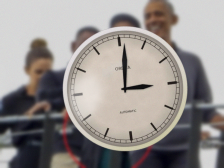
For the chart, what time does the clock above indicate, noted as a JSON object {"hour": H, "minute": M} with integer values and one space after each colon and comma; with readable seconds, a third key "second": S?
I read {"hour": 3, "minute": 1}
